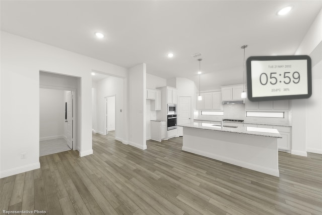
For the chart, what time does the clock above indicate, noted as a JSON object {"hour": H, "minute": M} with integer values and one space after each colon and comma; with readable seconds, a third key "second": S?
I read {"hour": 5, "minute": 59}
